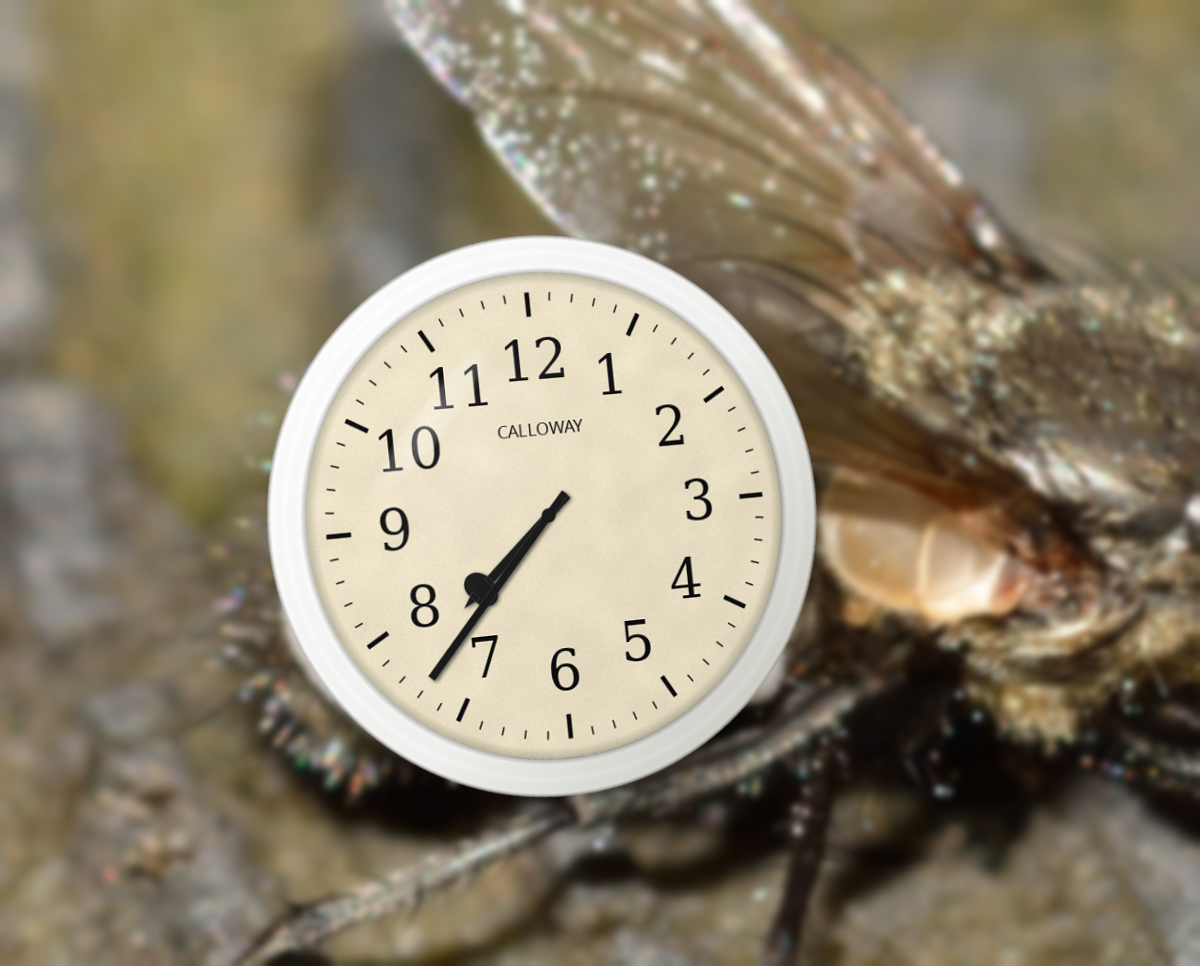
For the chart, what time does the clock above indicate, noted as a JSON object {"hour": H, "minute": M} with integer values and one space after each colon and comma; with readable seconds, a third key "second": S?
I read {"hour": 7, "minute": 37}
